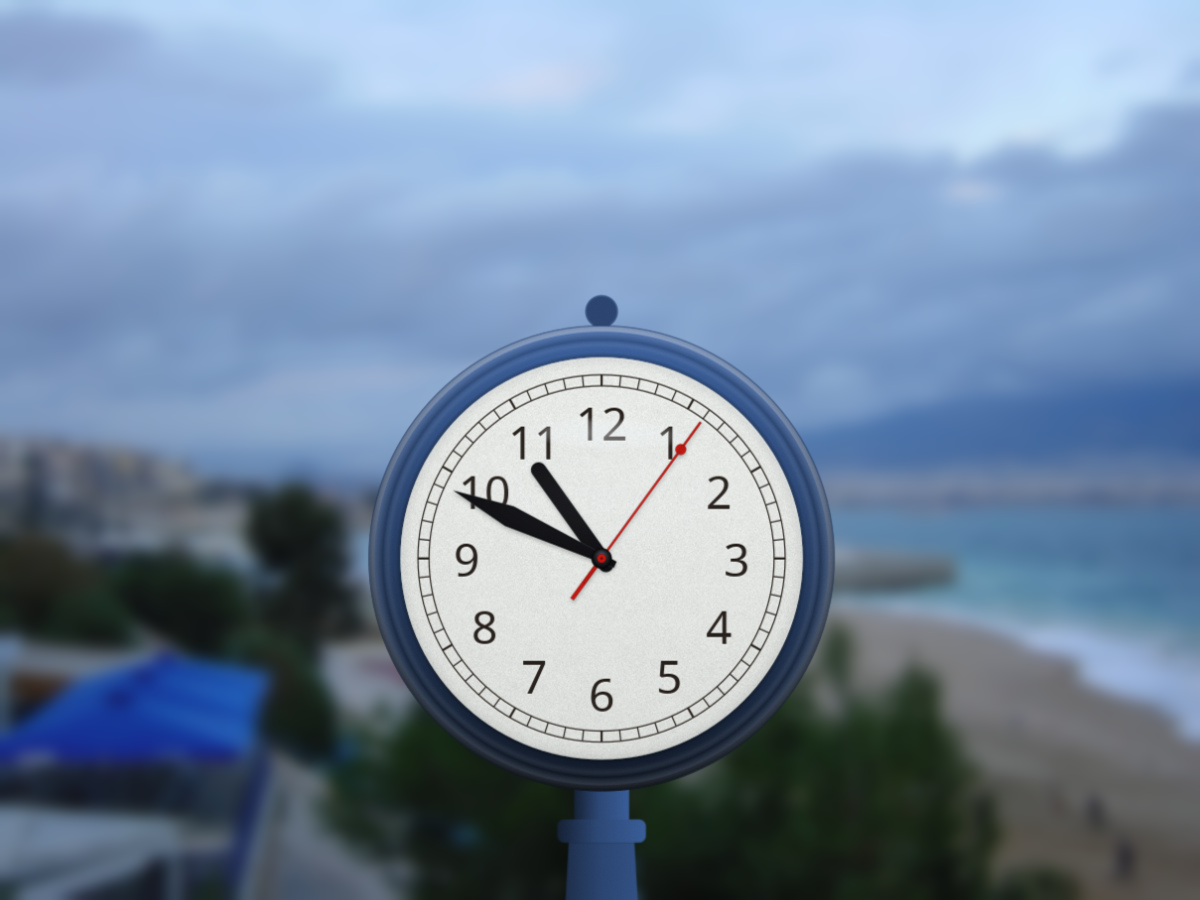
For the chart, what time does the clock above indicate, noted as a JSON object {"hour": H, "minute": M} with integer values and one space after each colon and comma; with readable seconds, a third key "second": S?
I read {"hour": 10, "minute": 49, "second": 6}
